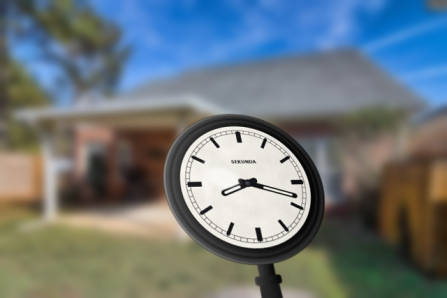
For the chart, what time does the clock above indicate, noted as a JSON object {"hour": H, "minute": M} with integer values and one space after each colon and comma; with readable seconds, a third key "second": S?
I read {"hour": 8, "minute": 18}
